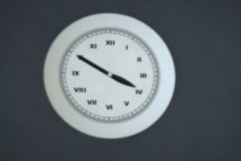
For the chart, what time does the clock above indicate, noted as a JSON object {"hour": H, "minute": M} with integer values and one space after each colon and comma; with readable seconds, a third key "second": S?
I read {"hour": 3, "minute": 50}
